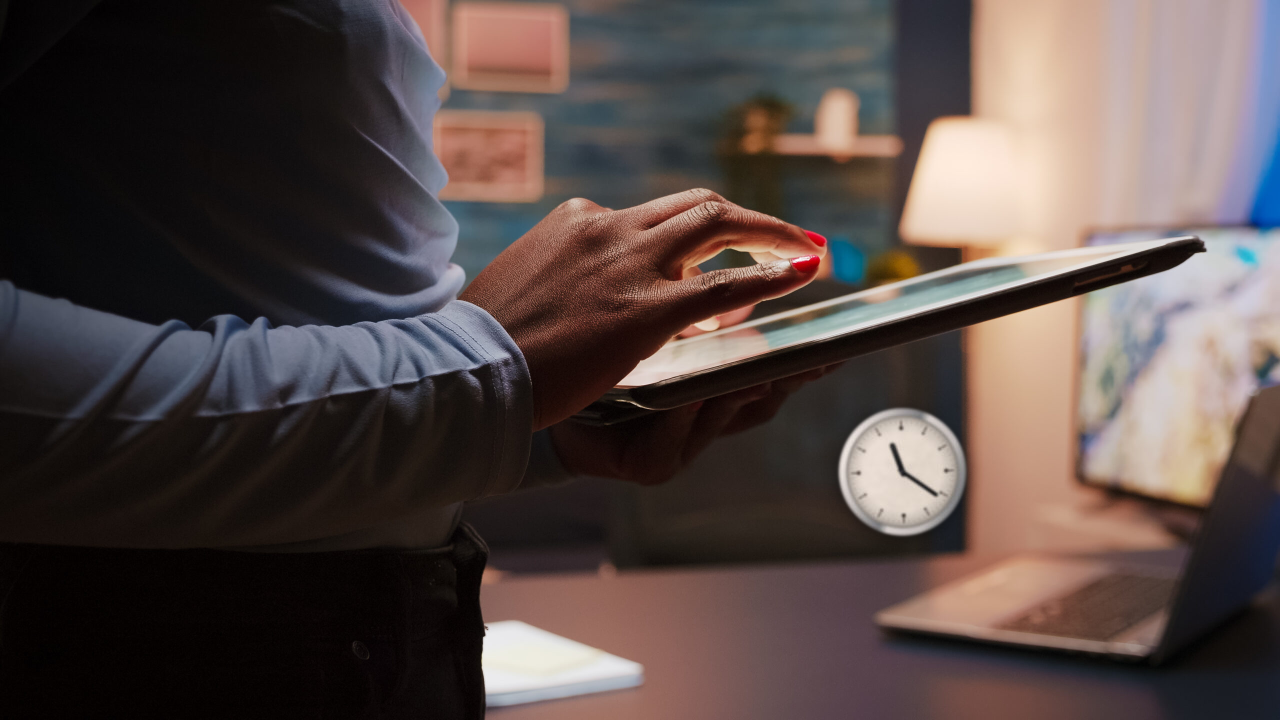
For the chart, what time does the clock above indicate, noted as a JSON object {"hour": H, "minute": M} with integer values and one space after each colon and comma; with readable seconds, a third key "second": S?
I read {"hour": 11, "minute": 21}
